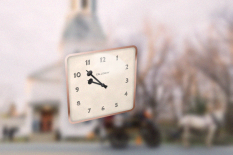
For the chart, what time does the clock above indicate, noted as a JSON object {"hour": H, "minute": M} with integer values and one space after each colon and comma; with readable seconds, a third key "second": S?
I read {"hour": 9, "minute": 53}
